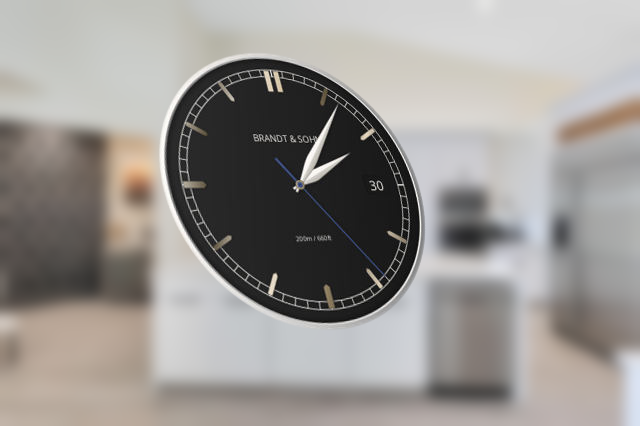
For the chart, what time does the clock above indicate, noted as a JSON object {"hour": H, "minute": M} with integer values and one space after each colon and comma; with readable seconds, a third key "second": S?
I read {"hour": 2, "minute": 6, "second": 24}
